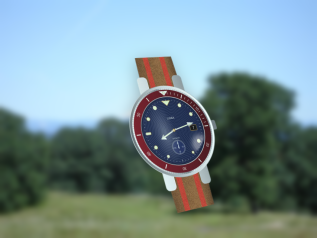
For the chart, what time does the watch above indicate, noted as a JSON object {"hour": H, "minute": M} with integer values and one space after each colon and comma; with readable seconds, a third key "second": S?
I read {"hour": 8, "minute": 13}
